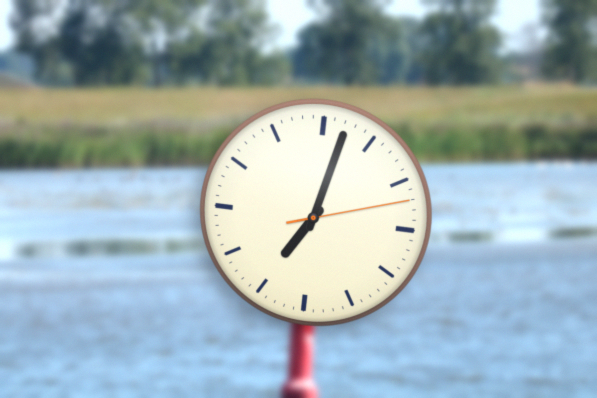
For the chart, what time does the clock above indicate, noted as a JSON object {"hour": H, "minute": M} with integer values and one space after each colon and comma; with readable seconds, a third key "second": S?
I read {"hour": 7, "minute": 2, "second": 12}
